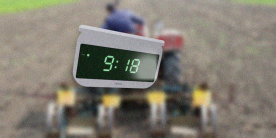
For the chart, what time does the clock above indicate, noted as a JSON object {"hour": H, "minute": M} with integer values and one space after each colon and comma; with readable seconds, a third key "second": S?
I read {"hour": 9, "minute": 18}
